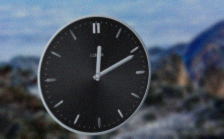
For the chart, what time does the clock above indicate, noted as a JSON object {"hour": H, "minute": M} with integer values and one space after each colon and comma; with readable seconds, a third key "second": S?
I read {"hour": 12, "minute": 11}
